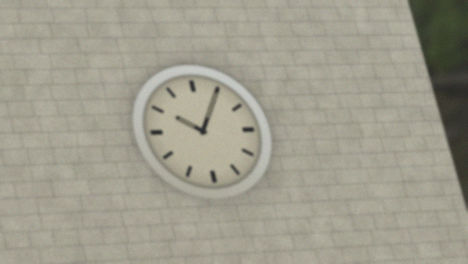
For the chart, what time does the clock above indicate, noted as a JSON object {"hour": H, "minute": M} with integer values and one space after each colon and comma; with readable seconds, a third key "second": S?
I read {"hour": 10, "minute": 5}
